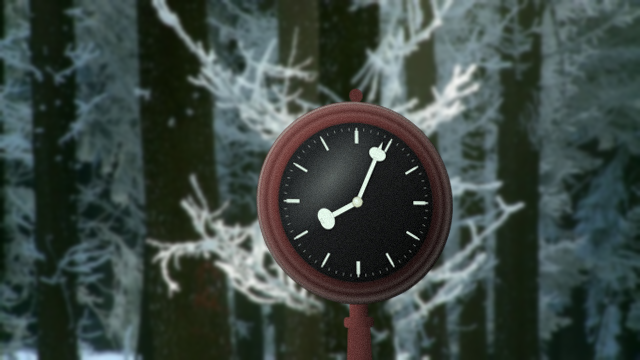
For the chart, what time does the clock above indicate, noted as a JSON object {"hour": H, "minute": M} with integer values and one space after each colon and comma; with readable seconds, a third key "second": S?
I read {"hour": 8, "minute": 4}
